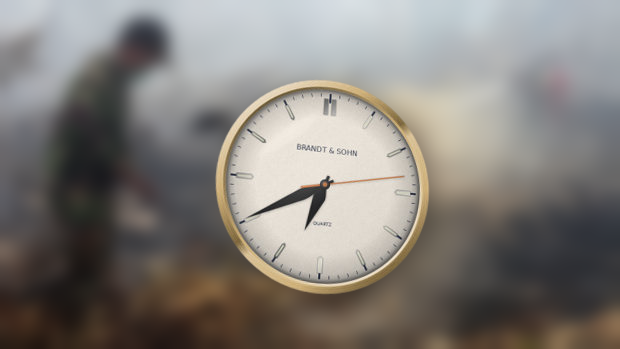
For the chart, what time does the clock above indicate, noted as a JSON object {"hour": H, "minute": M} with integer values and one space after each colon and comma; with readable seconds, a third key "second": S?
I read {"hour": 6, "minute": 40, "second": 13}
